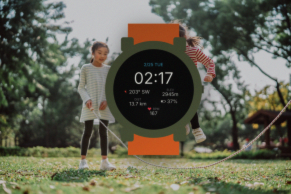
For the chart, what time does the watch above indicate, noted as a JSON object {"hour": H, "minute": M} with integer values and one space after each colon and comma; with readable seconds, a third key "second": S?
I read {"hour": 2, "minute": 17}
